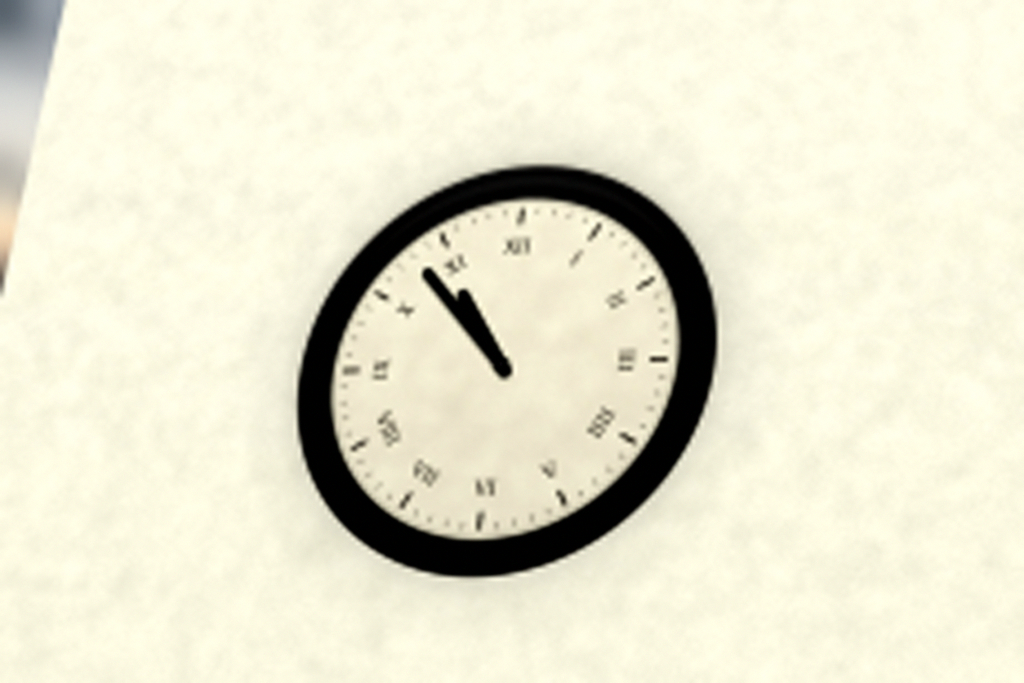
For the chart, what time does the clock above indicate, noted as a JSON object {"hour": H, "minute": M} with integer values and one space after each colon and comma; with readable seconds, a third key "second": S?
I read {"hour": 10, "minute": 53}
